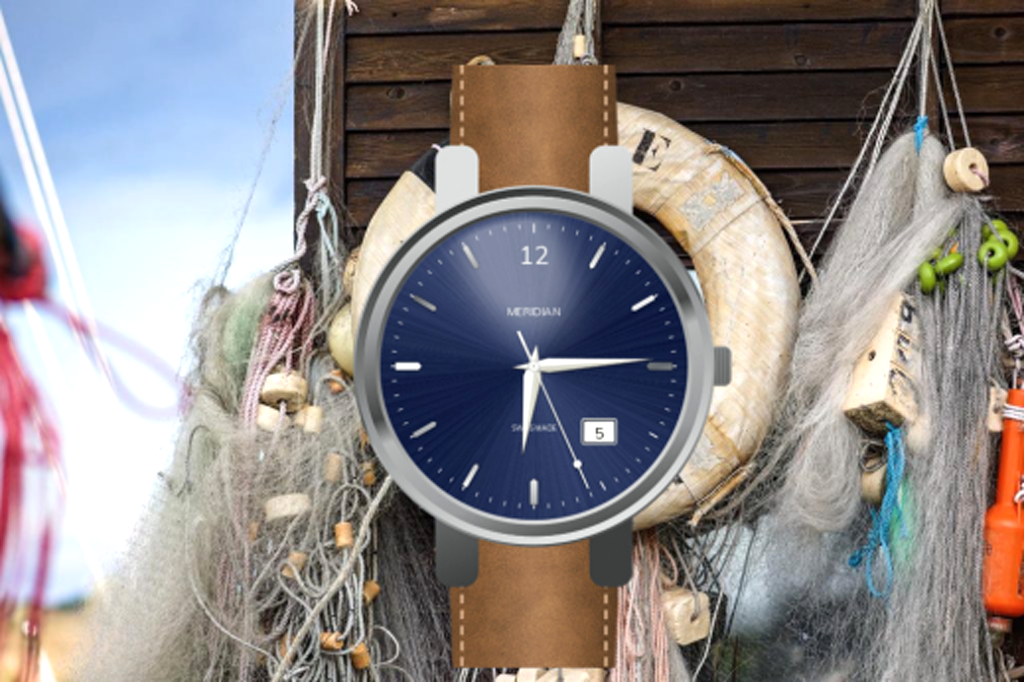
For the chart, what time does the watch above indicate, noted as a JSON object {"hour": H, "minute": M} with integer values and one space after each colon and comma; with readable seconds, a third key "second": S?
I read {"hour": 6, "minute": 14, "second": 26}
